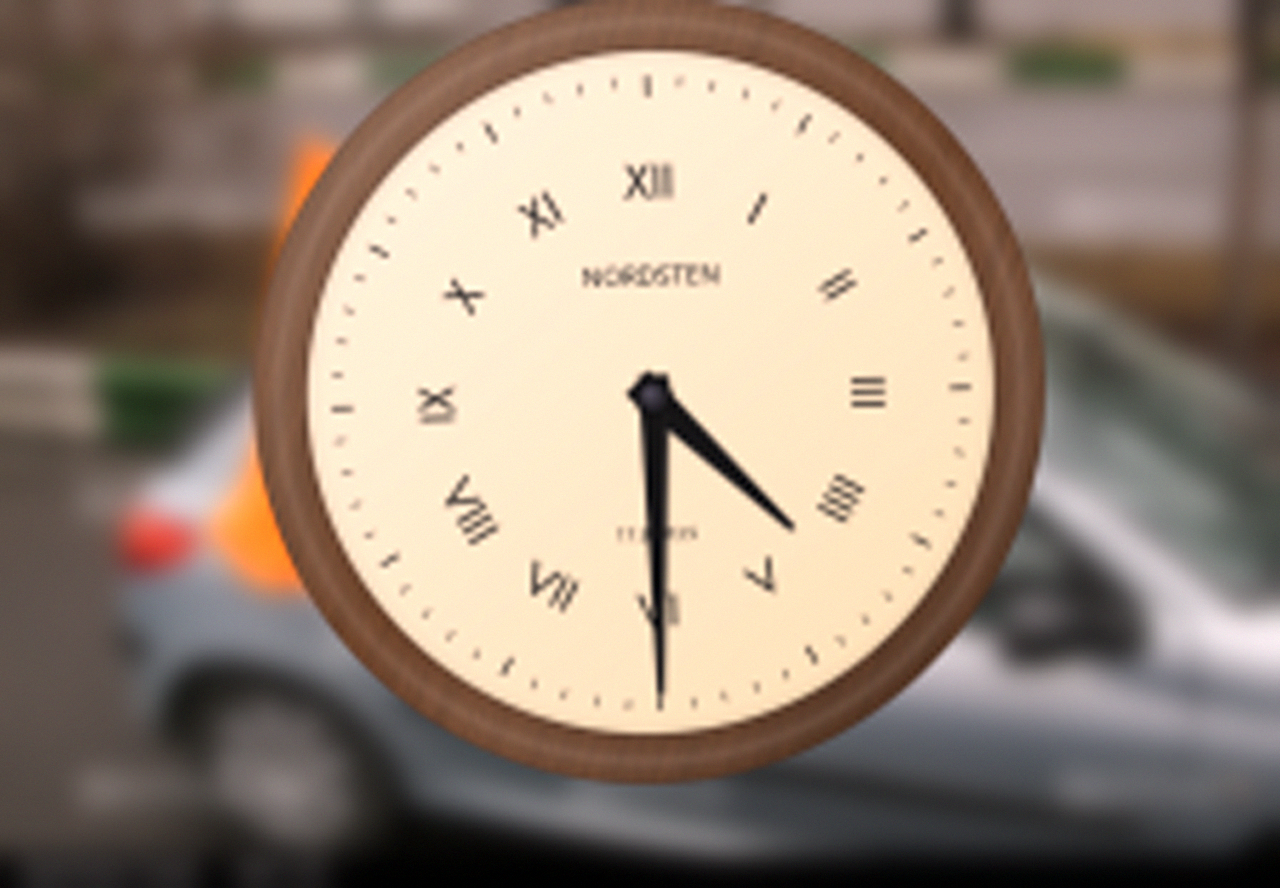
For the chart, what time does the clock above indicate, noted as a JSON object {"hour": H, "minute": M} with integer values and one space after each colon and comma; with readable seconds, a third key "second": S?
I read {"hour": 4, "minute": 30}
